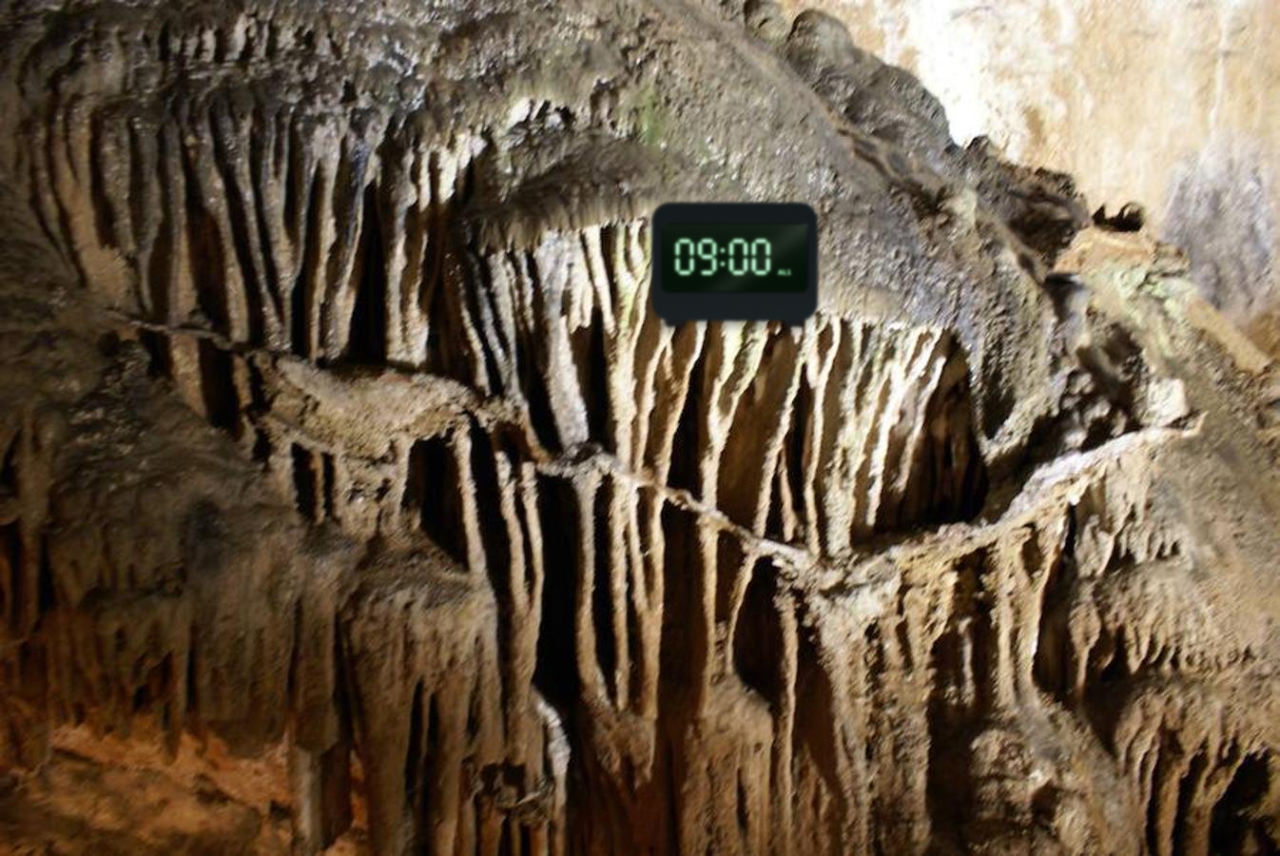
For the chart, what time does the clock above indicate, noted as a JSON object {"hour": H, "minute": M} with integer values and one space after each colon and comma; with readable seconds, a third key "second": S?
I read {"hour": 9, "minute": 0}
